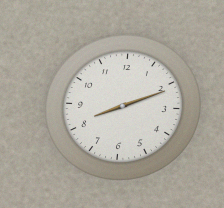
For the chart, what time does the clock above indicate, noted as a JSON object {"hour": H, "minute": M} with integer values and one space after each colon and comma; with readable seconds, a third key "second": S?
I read {"hour": 8, "minute": 11}
